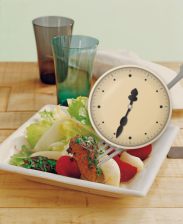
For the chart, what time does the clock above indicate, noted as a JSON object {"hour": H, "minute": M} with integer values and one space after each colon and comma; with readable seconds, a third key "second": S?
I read {"hour": 12, "minute": 34}
